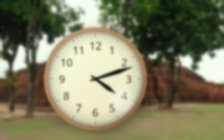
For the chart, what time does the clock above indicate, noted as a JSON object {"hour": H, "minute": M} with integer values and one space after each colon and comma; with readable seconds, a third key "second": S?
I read {"hour": 4, "minute": 12}
